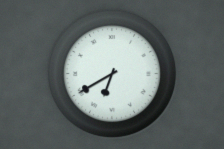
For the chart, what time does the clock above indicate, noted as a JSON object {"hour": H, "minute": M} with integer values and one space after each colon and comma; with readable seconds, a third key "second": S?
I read {"hour": 6, "minute": 40}
